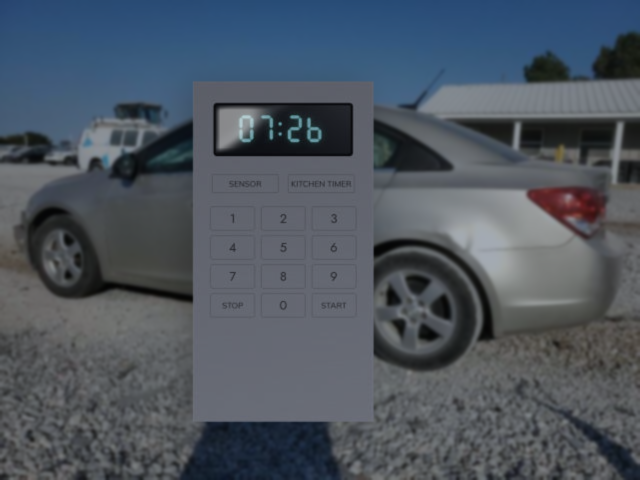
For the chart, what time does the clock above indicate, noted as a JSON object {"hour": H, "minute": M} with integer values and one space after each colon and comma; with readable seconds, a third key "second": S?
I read {"hour": 7, "minute": 26}
